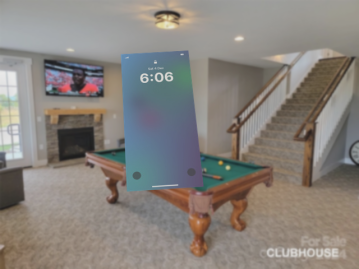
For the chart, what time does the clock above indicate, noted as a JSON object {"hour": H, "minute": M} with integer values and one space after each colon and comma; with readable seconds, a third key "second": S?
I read {"hour": 6, "minute": 6}
